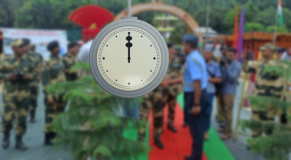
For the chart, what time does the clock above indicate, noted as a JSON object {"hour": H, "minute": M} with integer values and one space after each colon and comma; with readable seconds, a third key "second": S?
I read {"hour": 12, "minute": 0}
